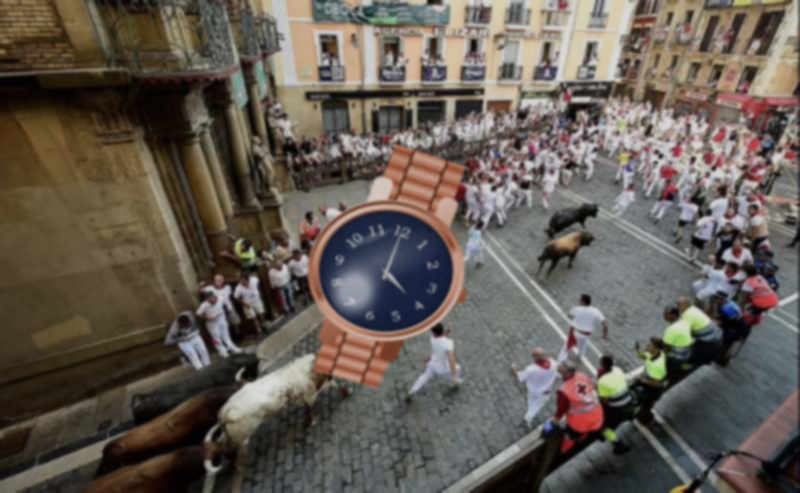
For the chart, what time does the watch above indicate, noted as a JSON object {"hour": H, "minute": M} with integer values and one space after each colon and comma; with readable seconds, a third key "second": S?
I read {"hour": 4, "minute": 0}
